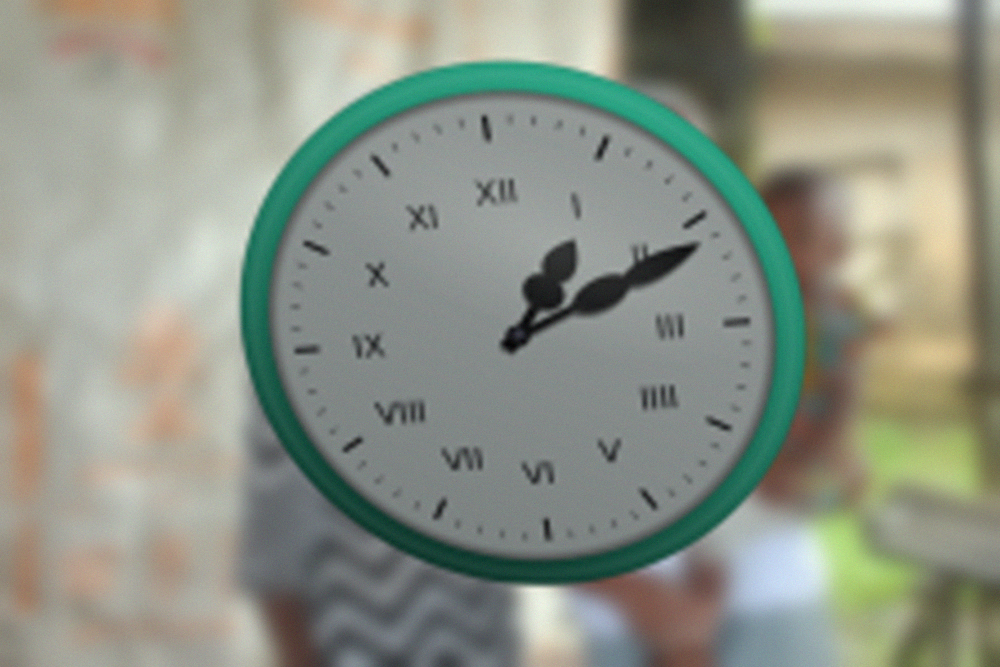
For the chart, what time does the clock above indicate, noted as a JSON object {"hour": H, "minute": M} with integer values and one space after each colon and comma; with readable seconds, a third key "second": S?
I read {"hour": 1, "minute": 11}
